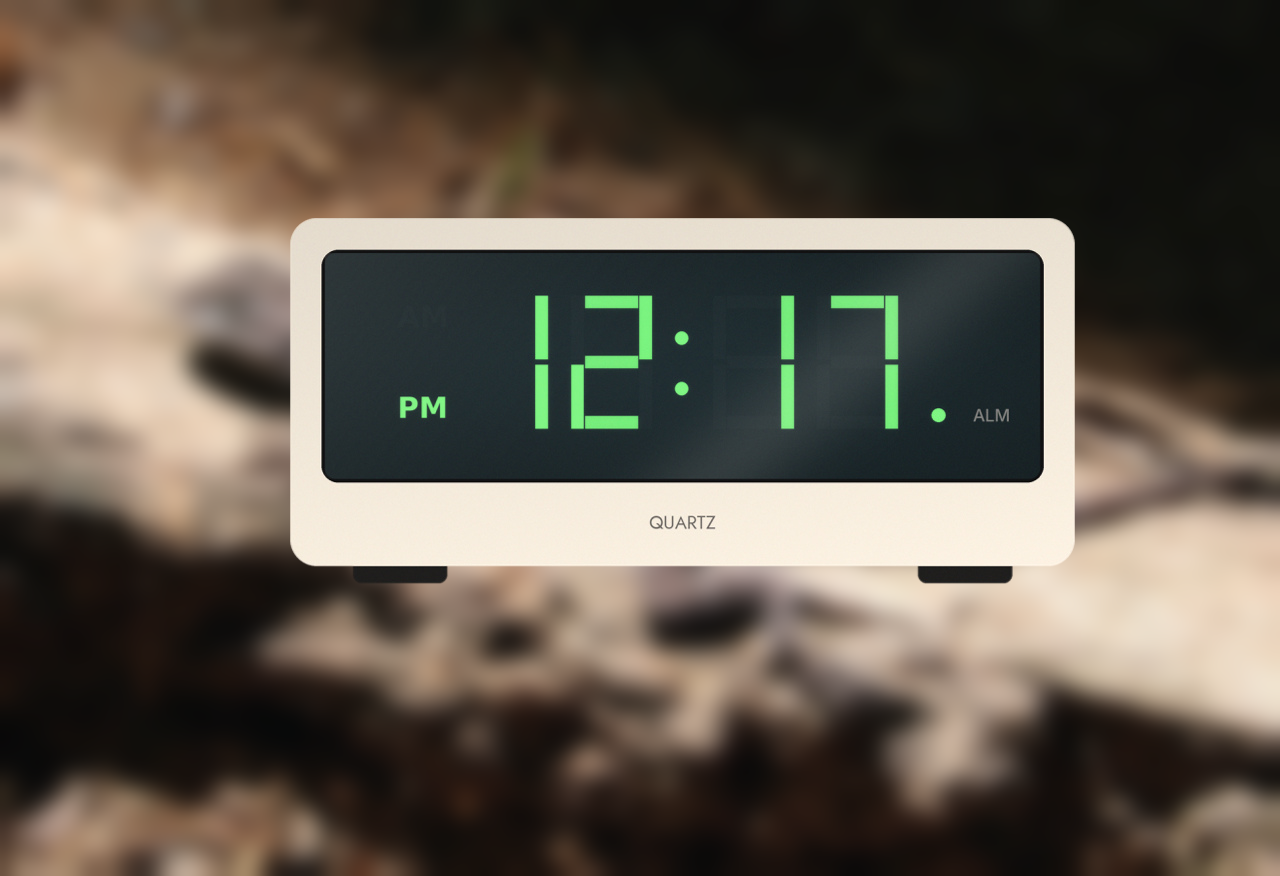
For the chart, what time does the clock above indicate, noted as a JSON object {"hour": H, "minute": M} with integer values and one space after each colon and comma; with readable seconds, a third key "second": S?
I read {"hour": 12, "minute": 17}
